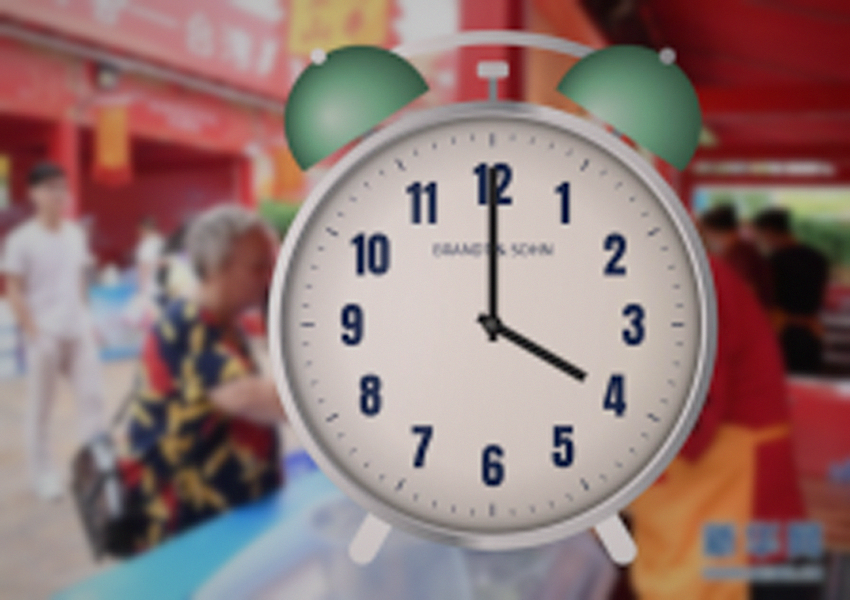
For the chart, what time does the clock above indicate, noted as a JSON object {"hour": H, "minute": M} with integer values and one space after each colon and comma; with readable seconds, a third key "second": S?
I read {"hour": 4, "minute": 0}
